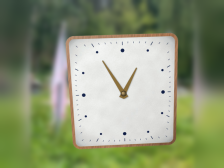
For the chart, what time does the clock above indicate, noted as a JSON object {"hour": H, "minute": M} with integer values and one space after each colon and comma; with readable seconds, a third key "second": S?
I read {"hour": 12, "minute": 55}
